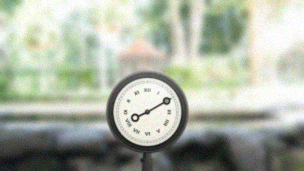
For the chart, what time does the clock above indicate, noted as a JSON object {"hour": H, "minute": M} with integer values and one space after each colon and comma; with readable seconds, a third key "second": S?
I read {"hour": 8, "minute": 10}
